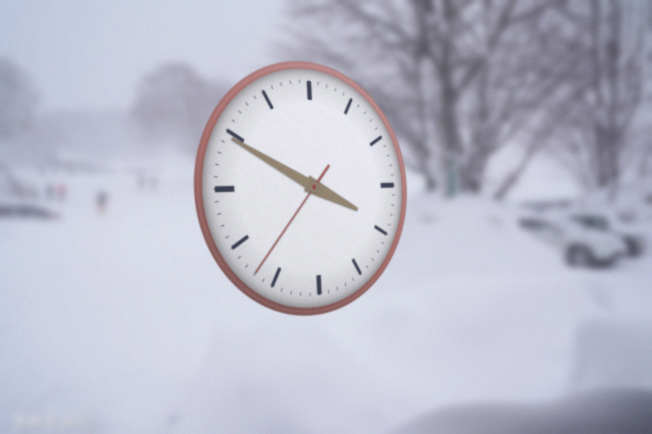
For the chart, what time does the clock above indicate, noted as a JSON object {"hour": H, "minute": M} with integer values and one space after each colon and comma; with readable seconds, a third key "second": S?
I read {"hour": 3, "minute": 49, "second": 37}
